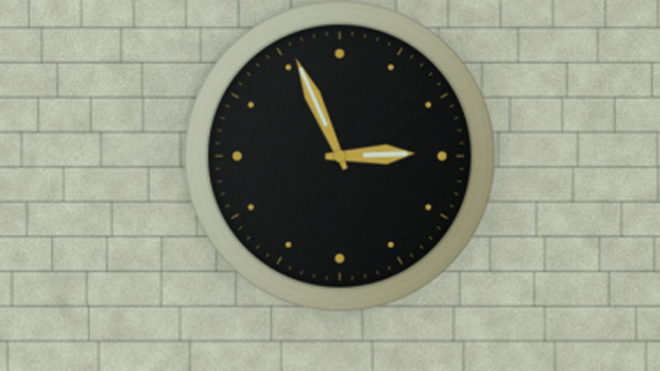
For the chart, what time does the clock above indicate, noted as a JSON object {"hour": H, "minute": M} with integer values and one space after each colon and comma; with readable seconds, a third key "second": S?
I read {"hour": 2, "minute": 56}
